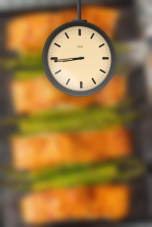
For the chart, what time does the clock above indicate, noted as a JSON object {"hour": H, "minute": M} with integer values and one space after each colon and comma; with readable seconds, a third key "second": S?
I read {"hour": 8, "minute": 44}
